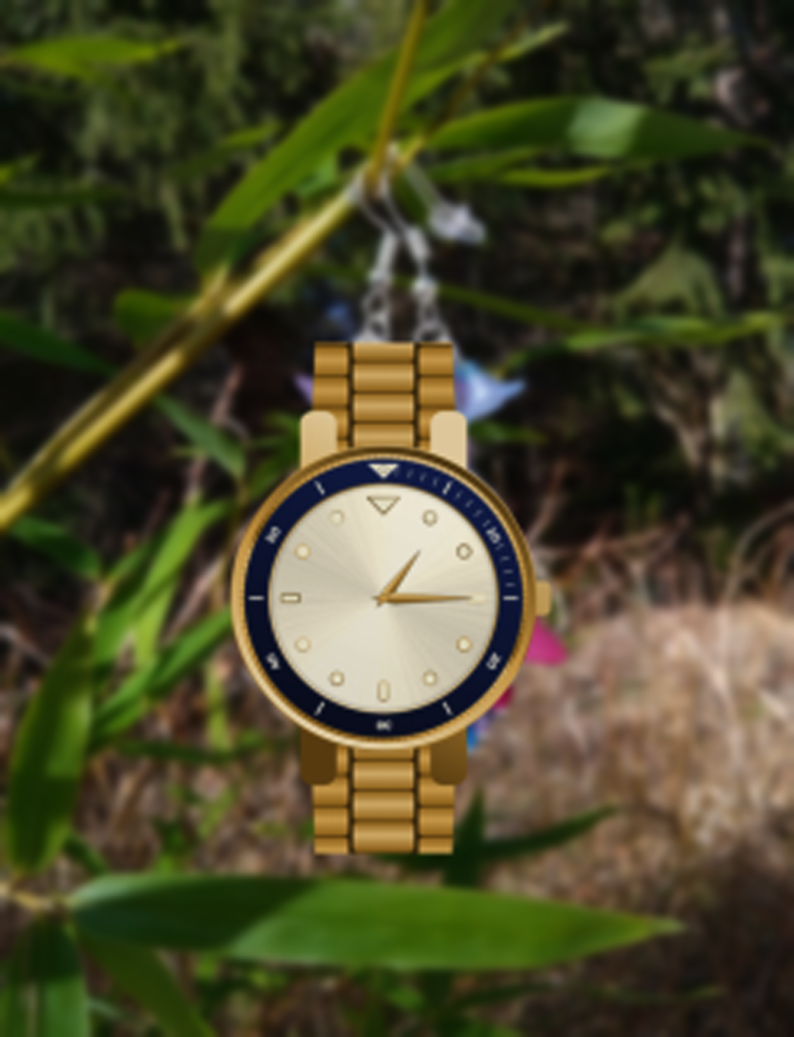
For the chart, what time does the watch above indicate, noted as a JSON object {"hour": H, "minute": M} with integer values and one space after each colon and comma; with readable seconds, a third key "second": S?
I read {"hour": 1, "minute": 15}
